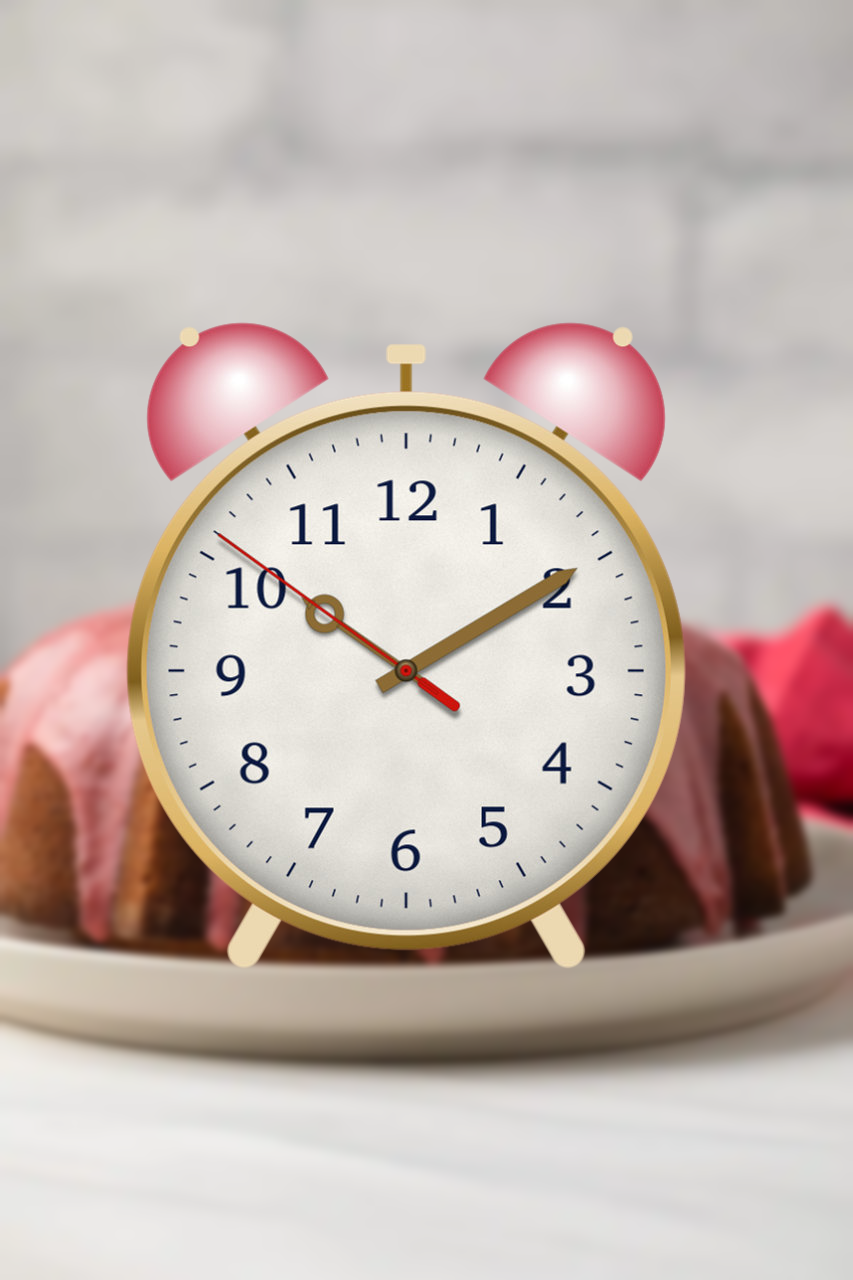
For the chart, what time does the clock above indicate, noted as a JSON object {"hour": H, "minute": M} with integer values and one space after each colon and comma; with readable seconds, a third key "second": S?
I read {"hour": 10, "minute": 9, "second": 51}
